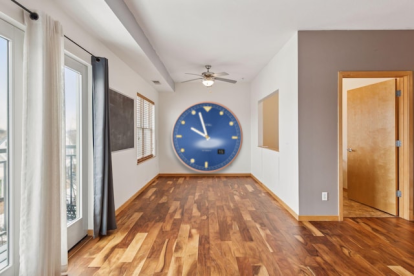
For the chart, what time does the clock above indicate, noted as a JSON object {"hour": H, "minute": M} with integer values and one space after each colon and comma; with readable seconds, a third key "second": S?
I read {"hour": 9, "minute": 57}
